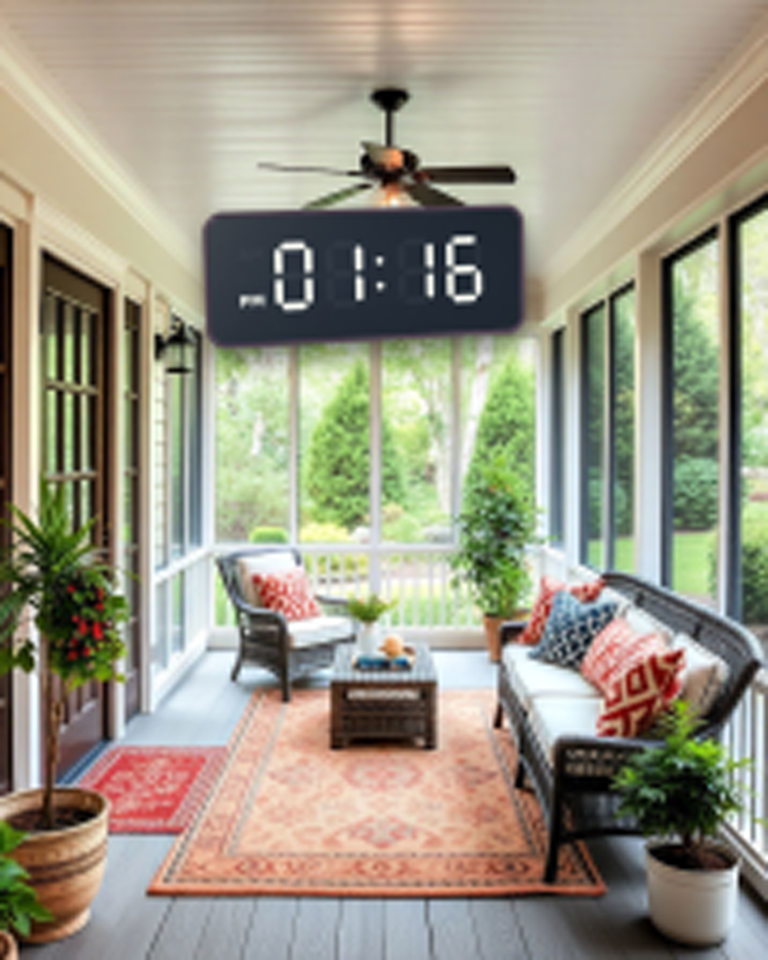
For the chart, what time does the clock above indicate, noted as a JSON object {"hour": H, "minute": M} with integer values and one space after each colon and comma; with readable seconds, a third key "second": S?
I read {"hour": 1, "minute": 16}
